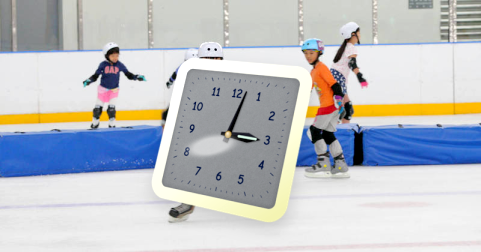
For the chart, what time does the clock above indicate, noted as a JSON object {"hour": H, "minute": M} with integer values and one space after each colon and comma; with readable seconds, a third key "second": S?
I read {"hour": 3, "minute": 2}
